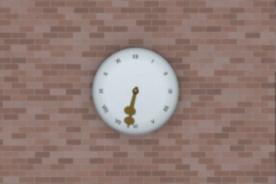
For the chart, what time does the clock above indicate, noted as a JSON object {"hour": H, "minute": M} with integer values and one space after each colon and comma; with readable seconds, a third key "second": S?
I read {"hour": 6, "minute": 32}
